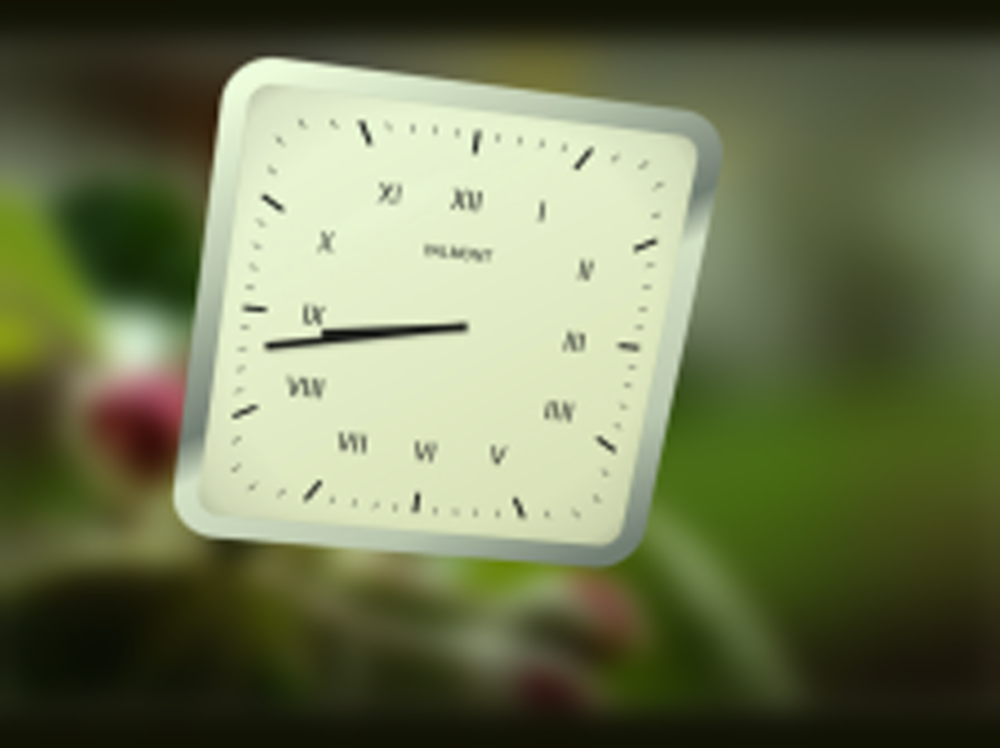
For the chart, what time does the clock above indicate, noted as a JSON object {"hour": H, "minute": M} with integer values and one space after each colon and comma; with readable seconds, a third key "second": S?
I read {"hour": 8, "minute": 43}
